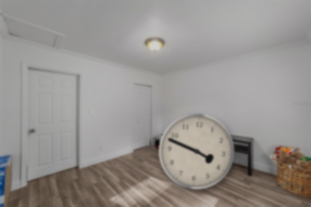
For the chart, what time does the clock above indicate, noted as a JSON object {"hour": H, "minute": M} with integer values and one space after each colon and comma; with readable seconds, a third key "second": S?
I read {"hour": 3, "minute": 48}
